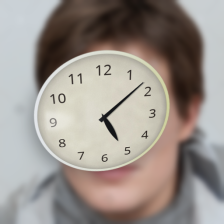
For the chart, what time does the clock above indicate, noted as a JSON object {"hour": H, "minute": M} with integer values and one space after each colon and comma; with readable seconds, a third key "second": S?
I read {"hour": 5, "minute": 8}
